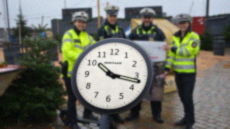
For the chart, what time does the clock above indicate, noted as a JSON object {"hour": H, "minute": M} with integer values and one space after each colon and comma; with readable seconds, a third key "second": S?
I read {"hour": 10, "minute": 17}
